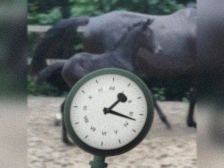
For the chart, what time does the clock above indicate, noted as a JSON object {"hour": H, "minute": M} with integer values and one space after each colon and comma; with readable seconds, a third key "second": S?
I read {"hour": 1, "minute": 17}
